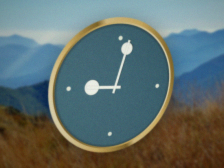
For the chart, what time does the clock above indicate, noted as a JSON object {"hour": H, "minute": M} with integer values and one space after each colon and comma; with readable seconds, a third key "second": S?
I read {"hour": 9, "minute": 2}
